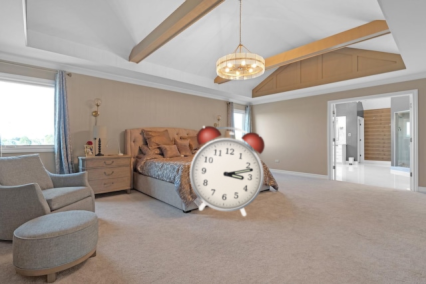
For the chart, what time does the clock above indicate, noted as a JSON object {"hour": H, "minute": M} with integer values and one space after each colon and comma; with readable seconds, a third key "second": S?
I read {"hour": 3, "minute": 12}
